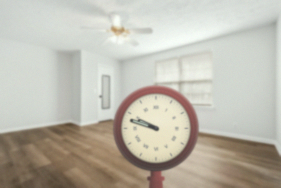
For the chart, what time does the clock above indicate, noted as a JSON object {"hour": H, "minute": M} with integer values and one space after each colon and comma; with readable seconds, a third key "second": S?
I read {"hour": 9, "minute": 48}
